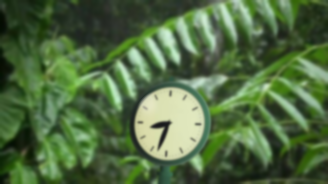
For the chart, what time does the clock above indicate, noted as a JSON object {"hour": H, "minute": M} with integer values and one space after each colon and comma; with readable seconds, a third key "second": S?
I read {"hour": 8, "minute": 33}
